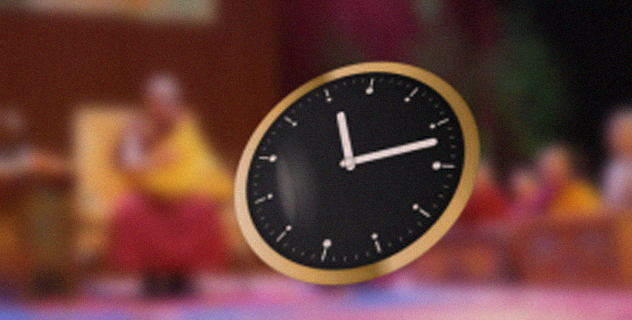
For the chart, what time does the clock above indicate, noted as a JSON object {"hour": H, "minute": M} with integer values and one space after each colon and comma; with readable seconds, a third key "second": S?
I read {"hour": 11, "minute": 12}
